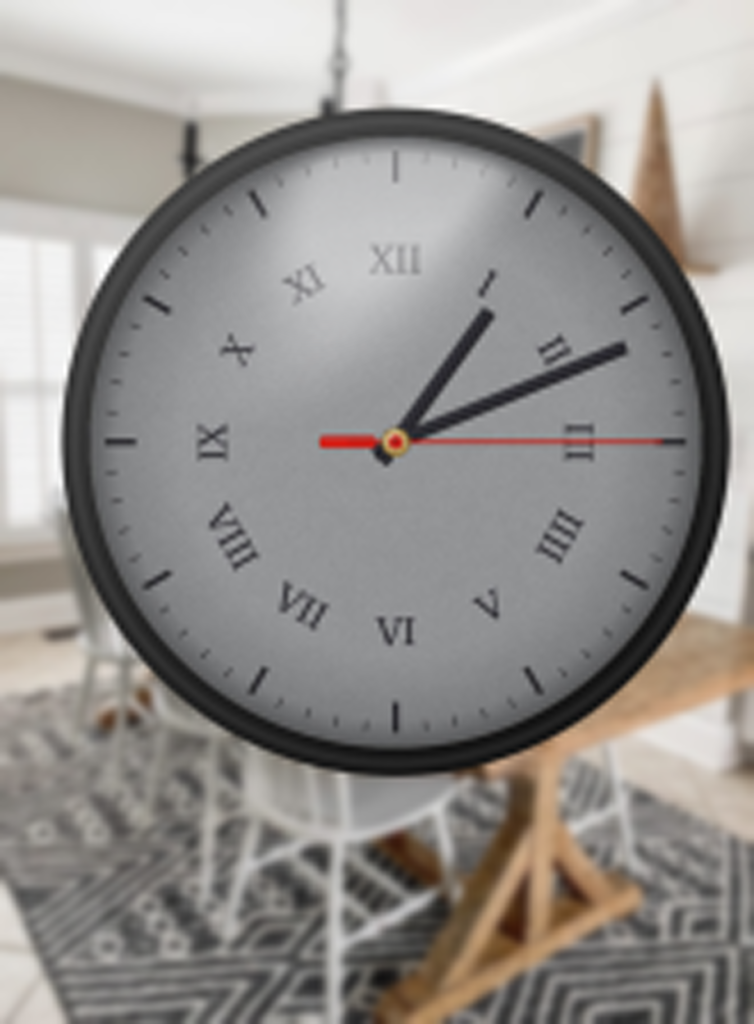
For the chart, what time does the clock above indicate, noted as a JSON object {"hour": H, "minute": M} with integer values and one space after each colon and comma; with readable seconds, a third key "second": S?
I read {"hour": 1, "minute": 11, "second": 15}
